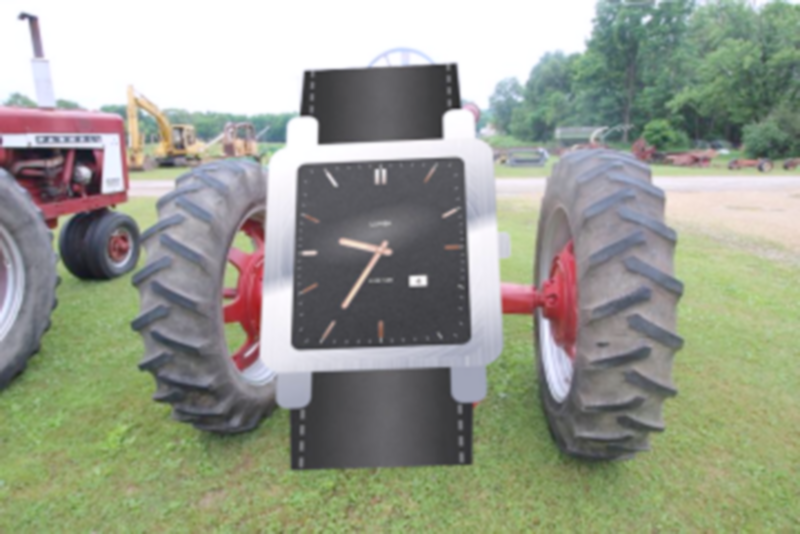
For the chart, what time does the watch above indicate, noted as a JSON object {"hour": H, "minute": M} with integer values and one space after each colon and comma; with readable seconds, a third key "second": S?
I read {"hour": 9, "minute": 35}
